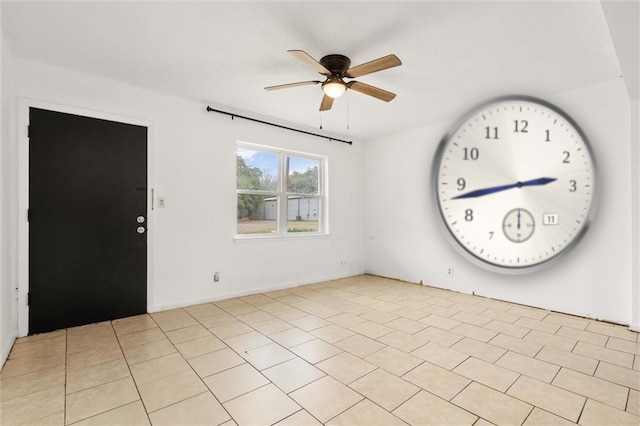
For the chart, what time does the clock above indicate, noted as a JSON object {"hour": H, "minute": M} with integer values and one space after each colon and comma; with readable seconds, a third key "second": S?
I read {"hour": 2, "minute": 43}
